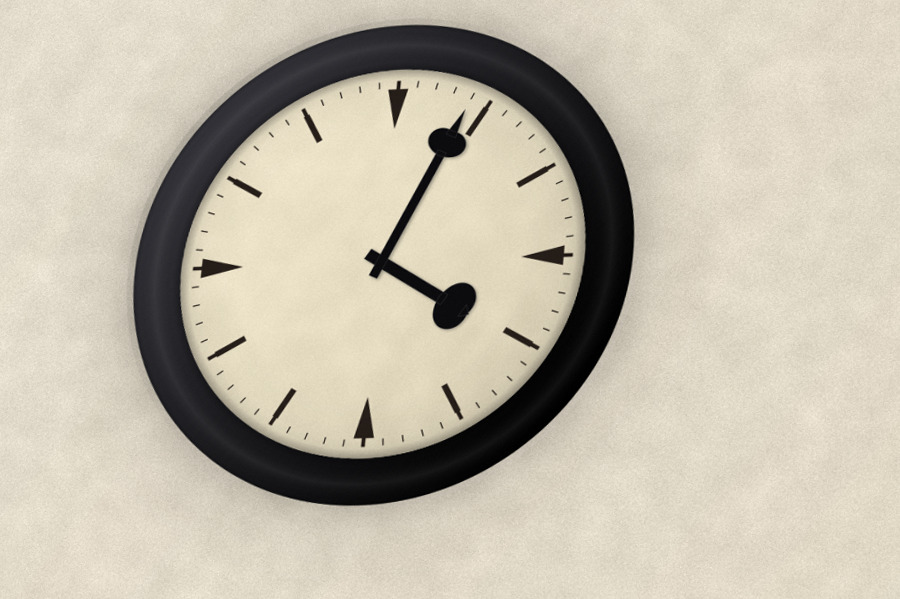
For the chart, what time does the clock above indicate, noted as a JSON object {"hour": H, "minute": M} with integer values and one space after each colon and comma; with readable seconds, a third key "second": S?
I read {"hour": 4, "minute": 4}
